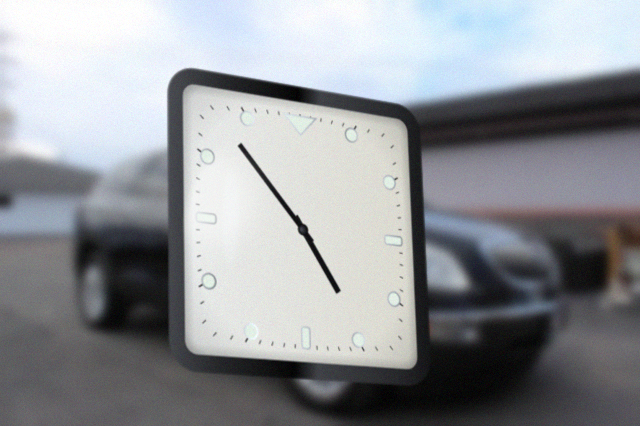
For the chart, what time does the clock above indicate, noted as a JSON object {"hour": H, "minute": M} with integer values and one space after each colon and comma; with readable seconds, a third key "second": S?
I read {"hour": 4, "minute": 53}
